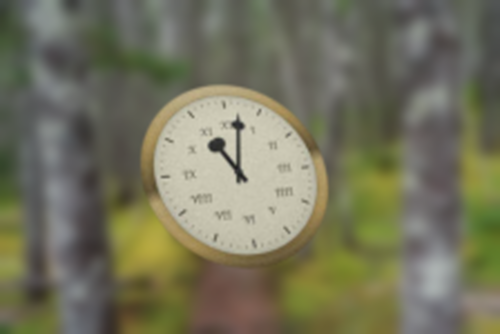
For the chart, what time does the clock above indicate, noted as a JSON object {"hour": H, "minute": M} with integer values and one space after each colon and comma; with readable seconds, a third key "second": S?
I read {"hour": 11, "minute": 2}
